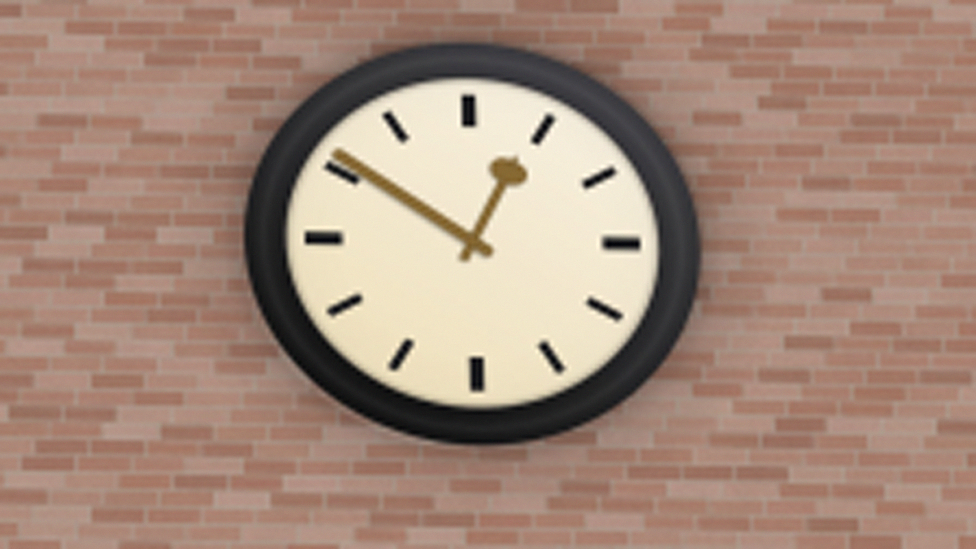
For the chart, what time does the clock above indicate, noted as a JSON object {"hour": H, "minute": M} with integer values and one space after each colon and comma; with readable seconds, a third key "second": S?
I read {"hour": 12, "minute": 51}
